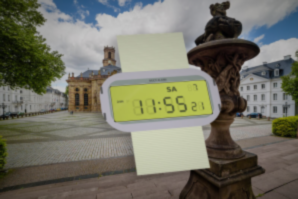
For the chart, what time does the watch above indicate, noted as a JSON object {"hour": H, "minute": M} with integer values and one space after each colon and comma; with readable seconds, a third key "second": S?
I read {"hour": 11, "minute": 55, "second": 21}
